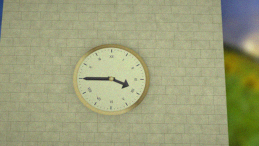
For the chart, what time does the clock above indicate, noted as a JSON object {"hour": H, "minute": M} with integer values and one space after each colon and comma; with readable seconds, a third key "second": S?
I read {"hour": 3, "minute": 45}
